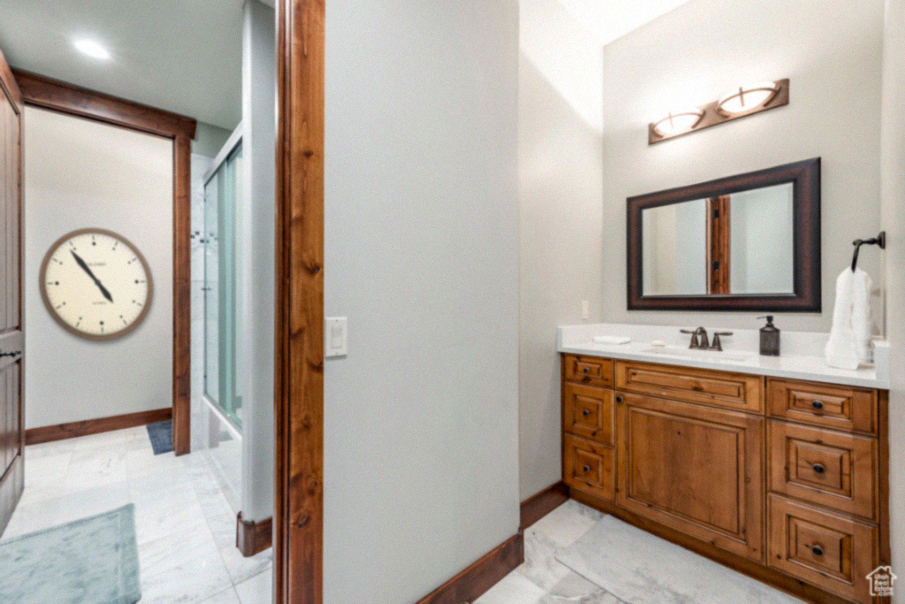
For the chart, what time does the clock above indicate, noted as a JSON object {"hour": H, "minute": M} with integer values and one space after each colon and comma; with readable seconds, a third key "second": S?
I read {"hour": 4, "minute": 54}
